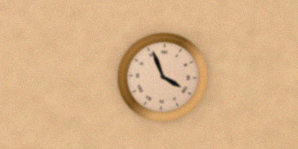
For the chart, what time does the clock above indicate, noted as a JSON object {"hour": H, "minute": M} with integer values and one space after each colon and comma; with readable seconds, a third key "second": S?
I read {"hour": 3, "minute": 56}
